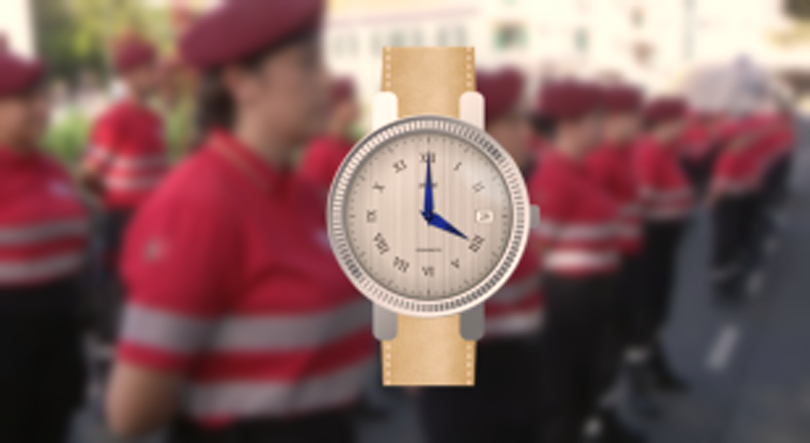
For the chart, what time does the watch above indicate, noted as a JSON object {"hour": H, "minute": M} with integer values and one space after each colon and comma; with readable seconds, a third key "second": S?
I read {"hour": 4, "minute": 0}
